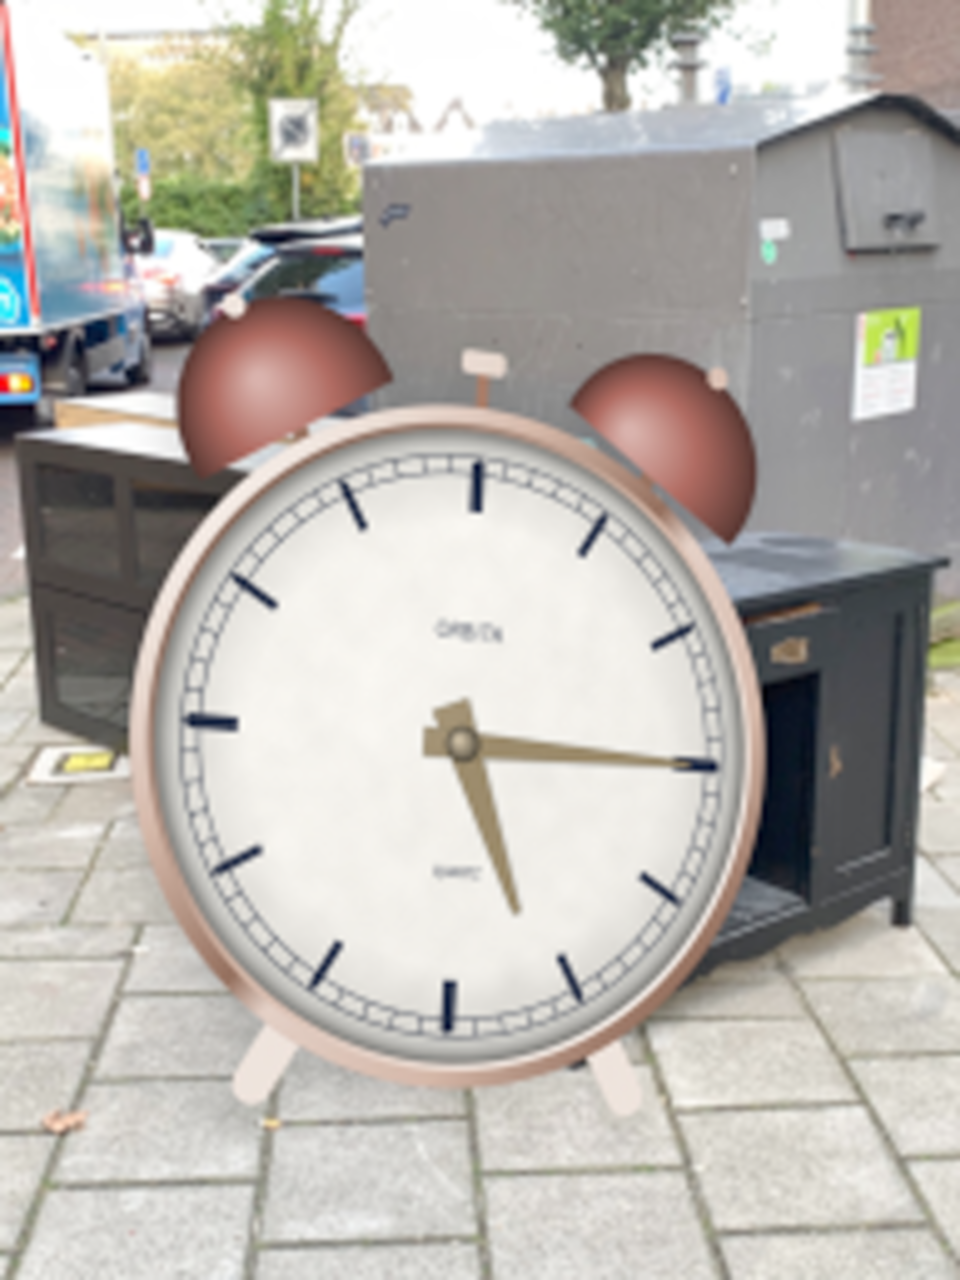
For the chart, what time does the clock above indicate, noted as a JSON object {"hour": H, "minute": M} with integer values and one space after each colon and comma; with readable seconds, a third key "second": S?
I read {"hour": 5, "minute": 15}
